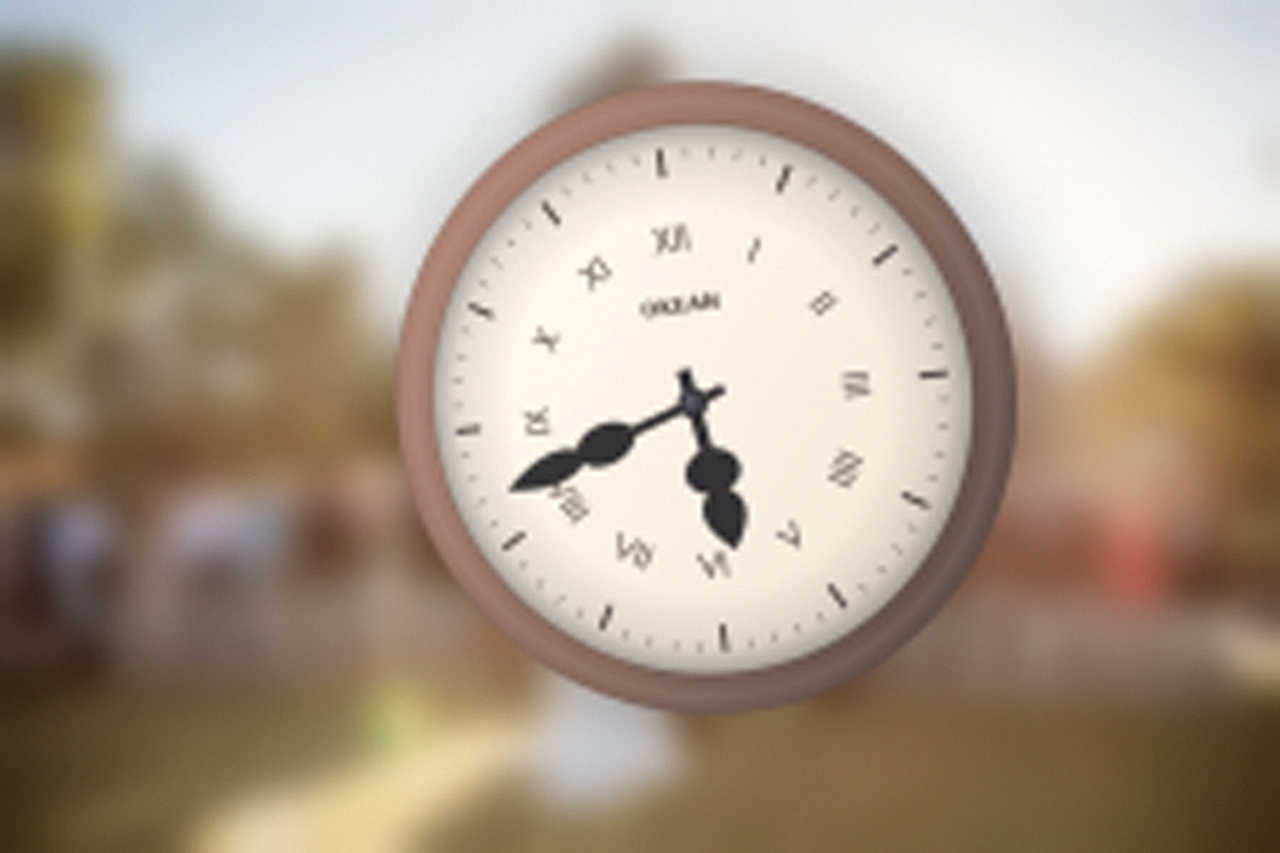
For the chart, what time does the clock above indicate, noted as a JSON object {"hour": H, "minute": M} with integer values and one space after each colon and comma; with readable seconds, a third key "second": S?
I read {"hour": 5, "minute": 42}
